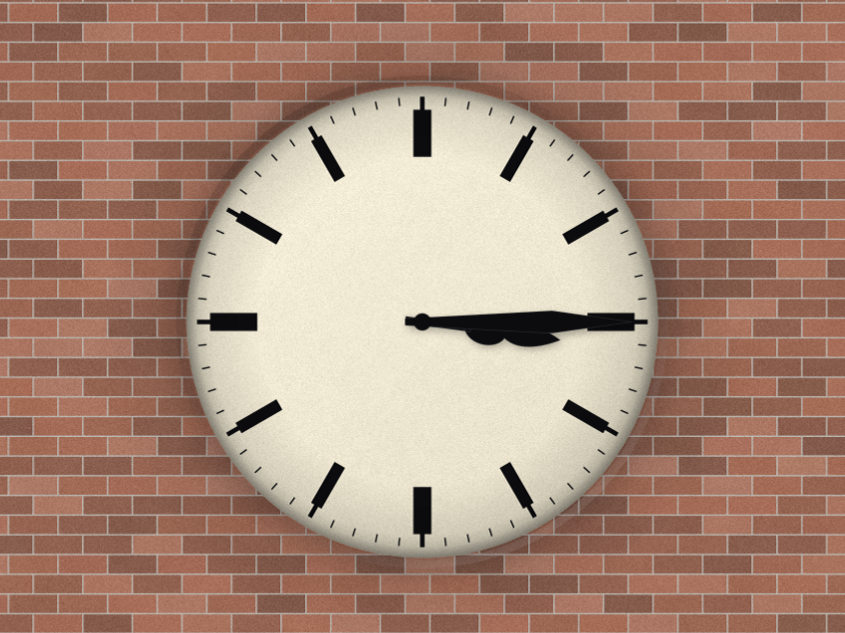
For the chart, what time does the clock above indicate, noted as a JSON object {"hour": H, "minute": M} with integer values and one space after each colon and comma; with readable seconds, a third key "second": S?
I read {"hour": 3, "minute": 15}
